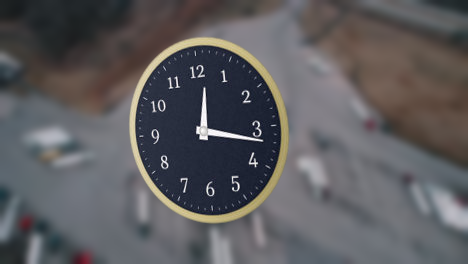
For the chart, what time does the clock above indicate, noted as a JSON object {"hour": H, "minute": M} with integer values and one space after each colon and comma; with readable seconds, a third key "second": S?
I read {"hour": 12, "minute": 17}
